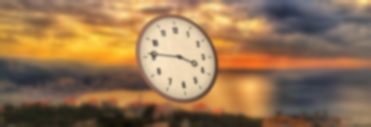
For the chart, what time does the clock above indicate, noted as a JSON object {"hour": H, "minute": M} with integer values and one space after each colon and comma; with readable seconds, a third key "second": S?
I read {"hour": 3, "minute": 46}
